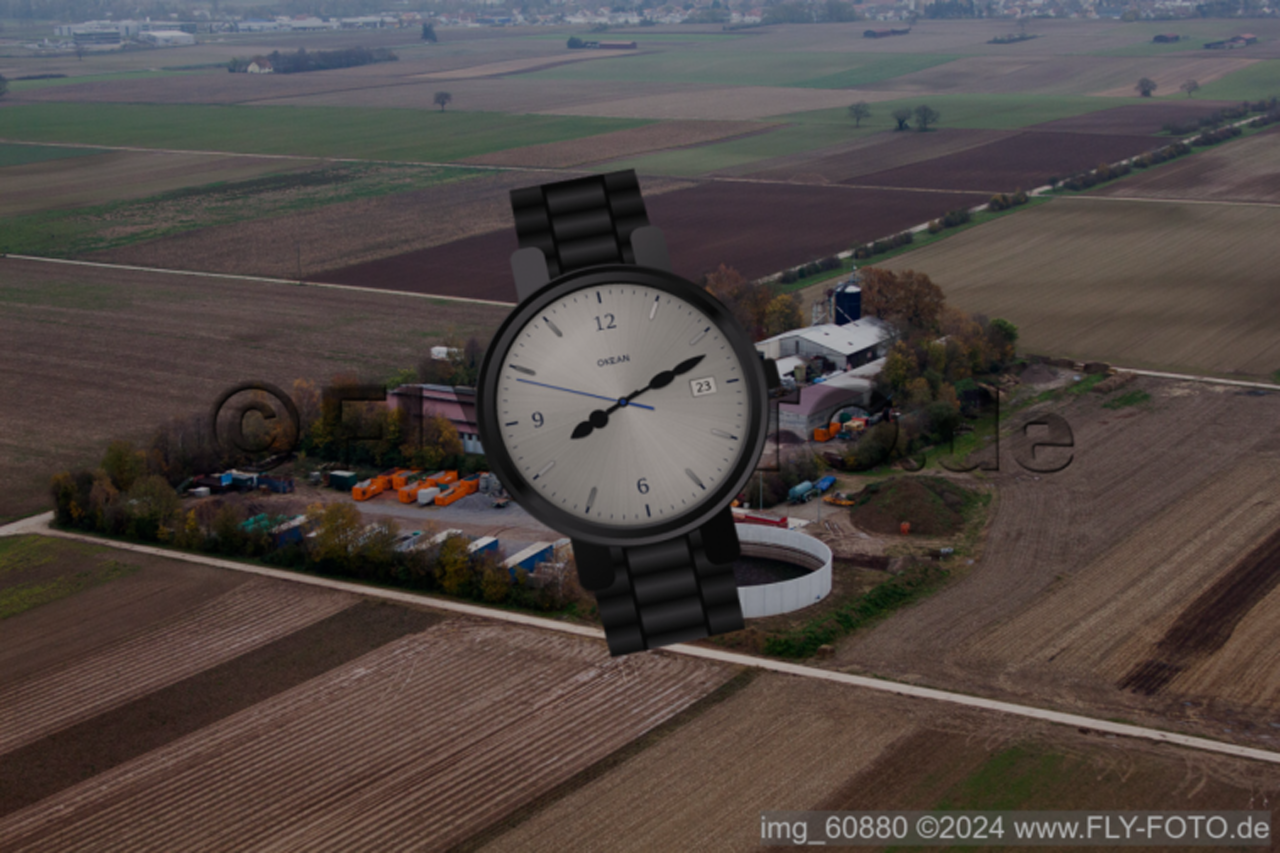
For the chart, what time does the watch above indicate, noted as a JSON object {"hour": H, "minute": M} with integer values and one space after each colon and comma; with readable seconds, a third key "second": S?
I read {"hour": 8, "minute": 11, "second": 49}
